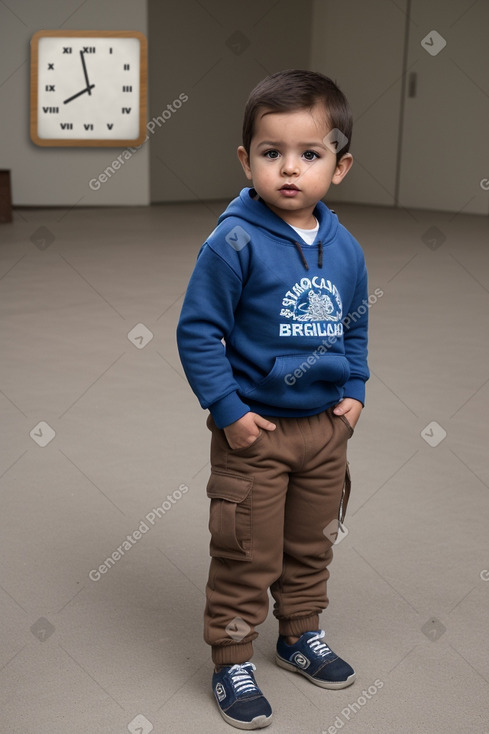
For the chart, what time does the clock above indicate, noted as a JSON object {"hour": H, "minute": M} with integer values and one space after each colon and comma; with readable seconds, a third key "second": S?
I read {"hour": 7, "minute": 58}
